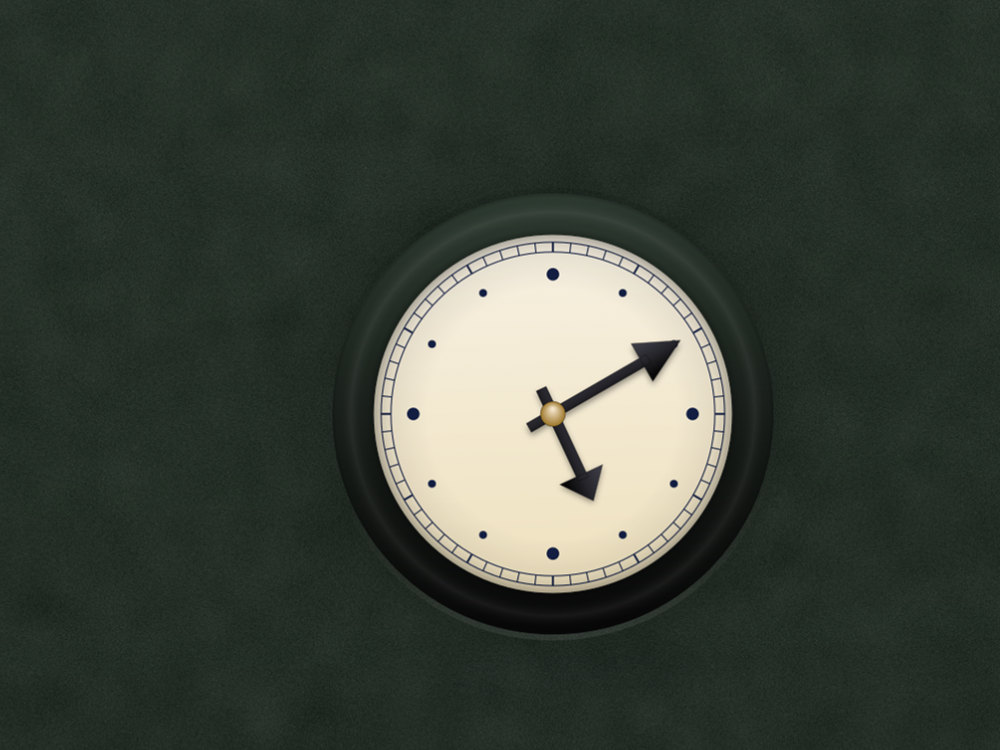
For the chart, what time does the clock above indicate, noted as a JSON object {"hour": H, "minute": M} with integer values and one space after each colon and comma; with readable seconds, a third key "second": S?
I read {"hour": 5, "minute": 10}
